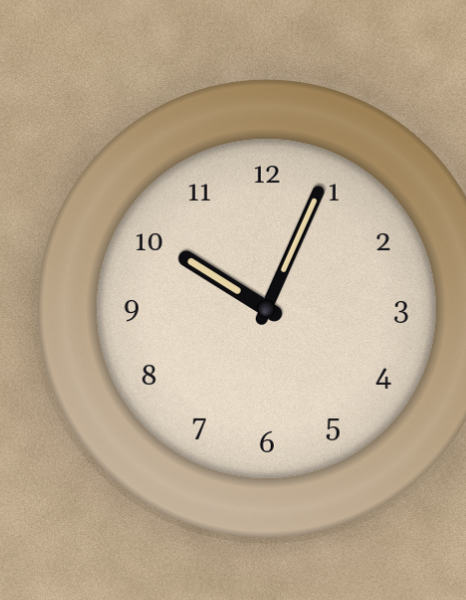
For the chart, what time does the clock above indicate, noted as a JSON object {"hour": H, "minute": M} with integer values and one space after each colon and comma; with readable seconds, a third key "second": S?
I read {"hour": 10, "minute": 4}
